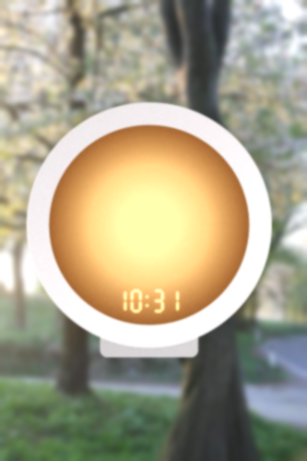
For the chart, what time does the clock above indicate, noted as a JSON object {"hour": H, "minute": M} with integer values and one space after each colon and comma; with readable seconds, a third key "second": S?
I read {"hour": 10, "minute": 31}
